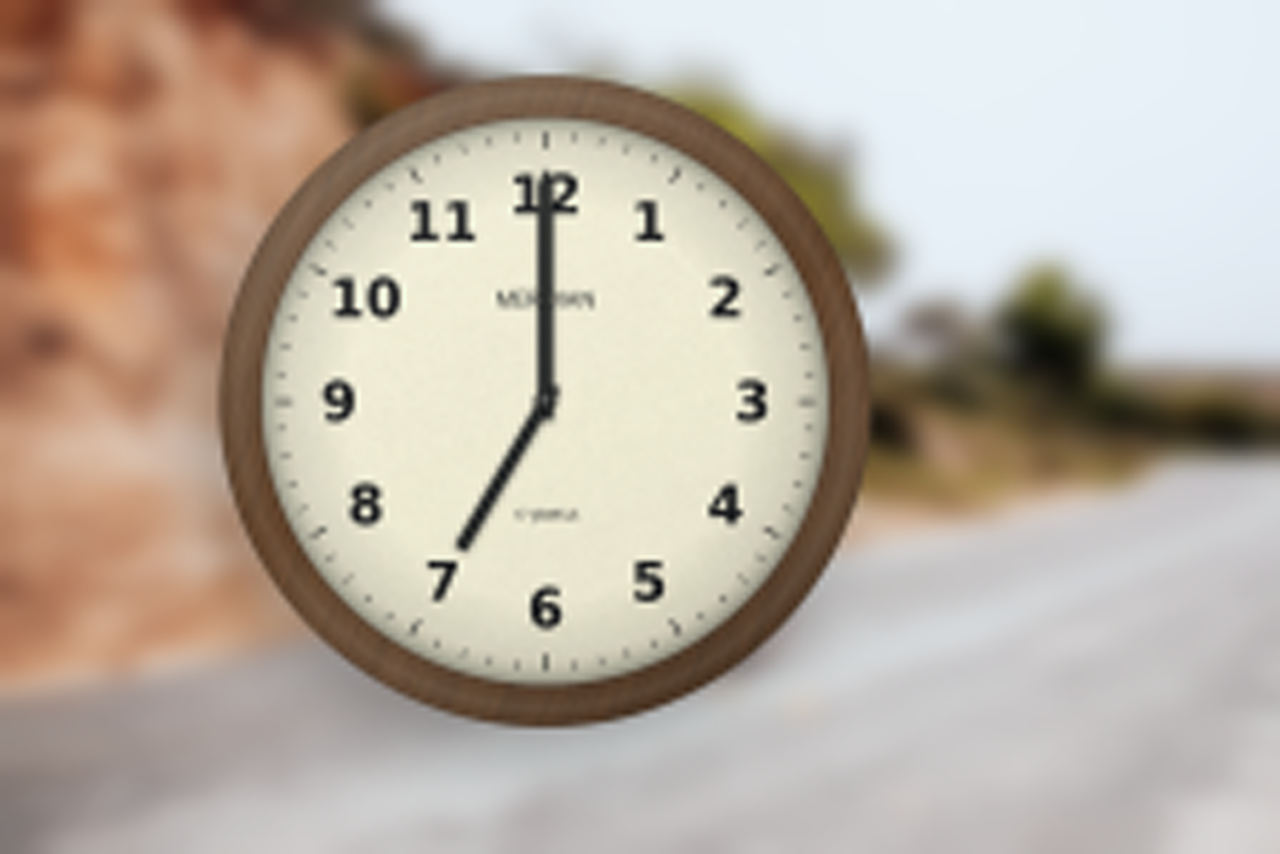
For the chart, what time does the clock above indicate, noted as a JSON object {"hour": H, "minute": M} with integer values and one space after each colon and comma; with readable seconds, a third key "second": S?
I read {"hour": 7, "minute": 0}
